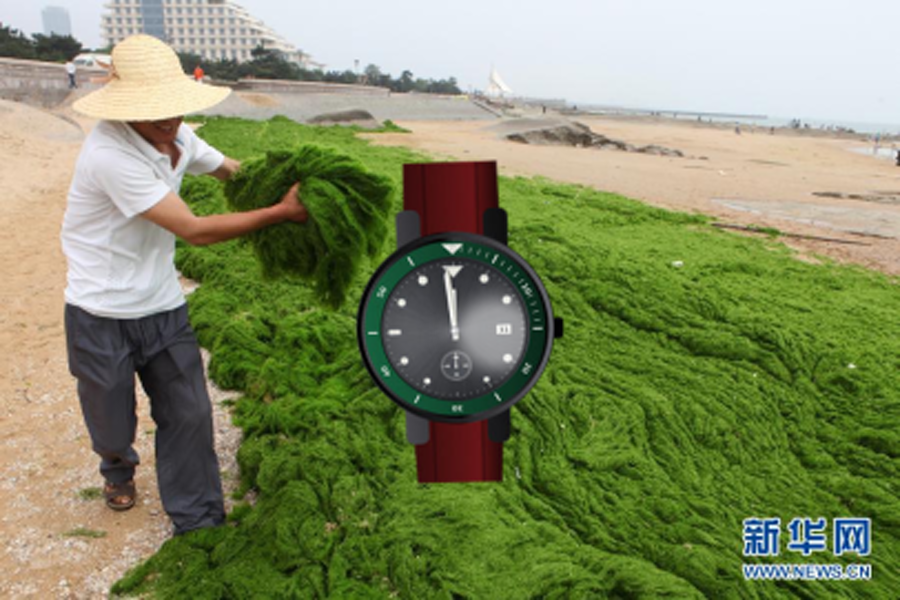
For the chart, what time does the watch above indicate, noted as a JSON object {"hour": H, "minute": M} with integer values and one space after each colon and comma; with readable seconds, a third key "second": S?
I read {"hour": 11, "minute": 59}
